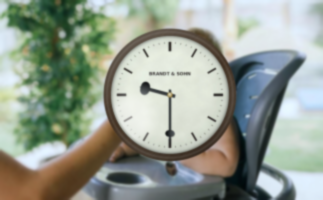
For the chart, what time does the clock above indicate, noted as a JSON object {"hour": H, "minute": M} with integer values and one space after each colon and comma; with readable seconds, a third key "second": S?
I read {"hour": 9, "minute": 30}
